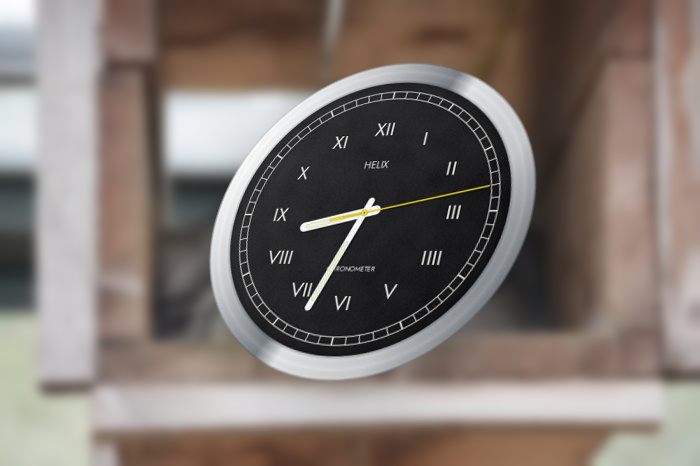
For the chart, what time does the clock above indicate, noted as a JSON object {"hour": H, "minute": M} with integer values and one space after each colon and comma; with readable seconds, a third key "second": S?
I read {"hour": 8, "minute": 33, "second": 13}
